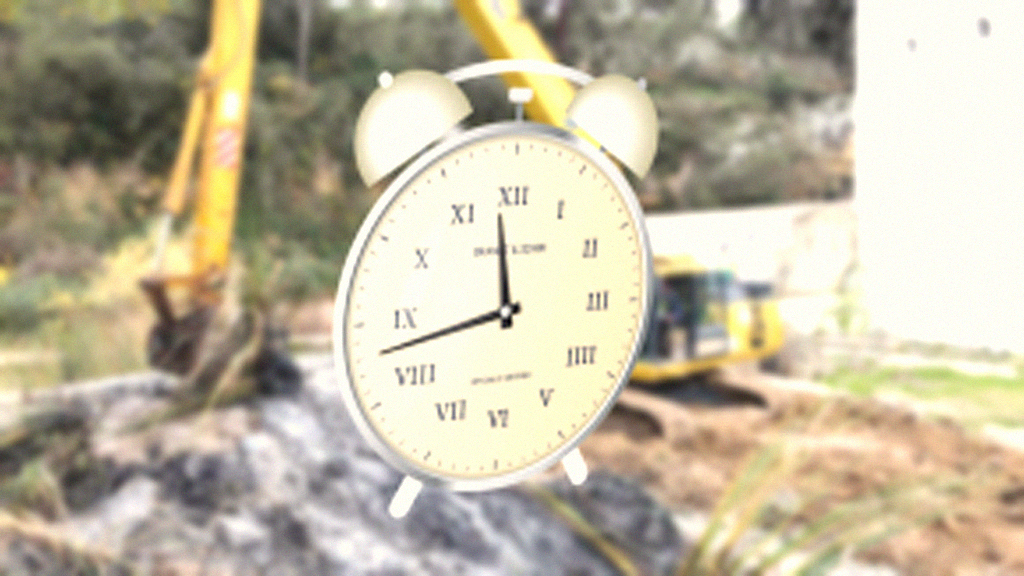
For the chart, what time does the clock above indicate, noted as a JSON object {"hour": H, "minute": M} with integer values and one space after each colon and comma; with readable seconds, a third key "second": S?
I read {"hour": 11, "minute": 43}
